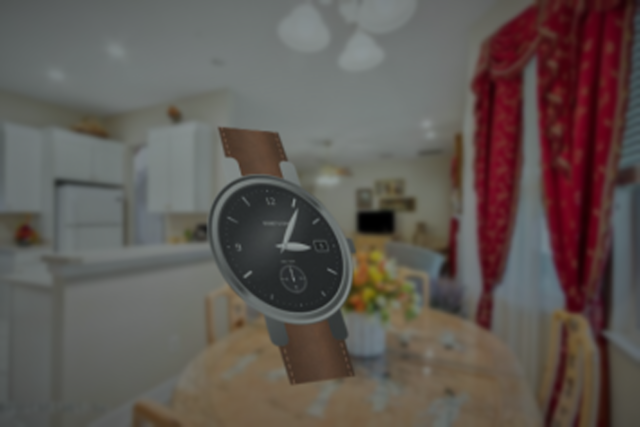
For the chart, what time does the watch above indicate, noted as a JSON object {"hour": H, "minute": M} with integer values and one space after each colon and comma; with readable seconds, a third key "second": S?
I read {"hour": 3, "minute": 6}
